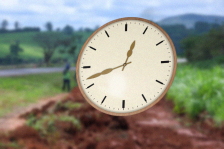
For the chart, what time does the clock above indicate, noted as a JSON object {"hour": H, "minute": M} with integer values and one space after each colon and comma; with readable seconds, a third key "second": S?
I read {"hour": 12, "minute": 42}
